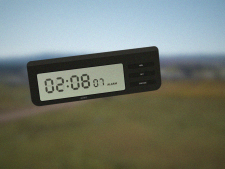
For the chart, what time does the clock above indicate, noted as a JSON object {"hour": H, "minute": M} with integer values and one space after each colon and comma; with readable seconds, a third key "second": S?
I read {"hour": 2, "minute": 8, "second": 7}
